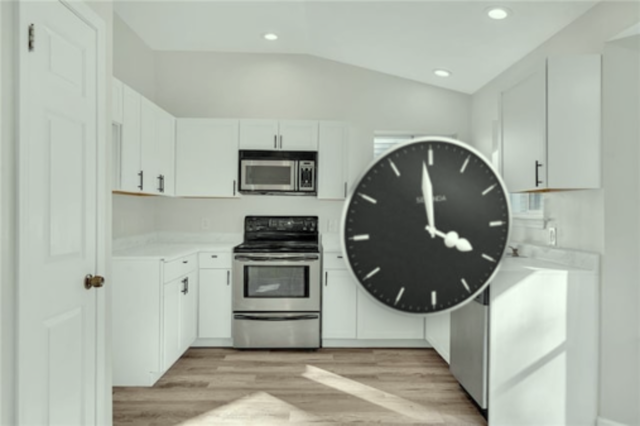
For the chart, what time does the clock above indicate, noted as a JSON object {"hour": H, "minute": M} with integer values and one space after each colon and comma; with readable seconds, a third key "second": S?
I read {"hour": 3, "minute": 59}
